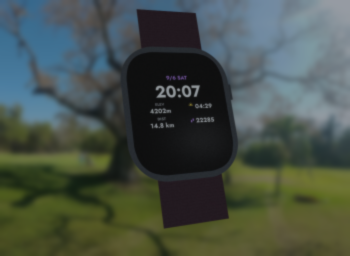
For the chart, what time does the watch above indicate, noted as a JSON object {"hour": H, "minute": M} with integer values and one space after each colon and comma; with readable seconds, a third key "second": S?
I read {"hour": 20, "minute": 7}
